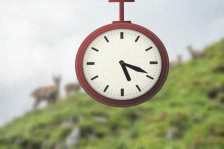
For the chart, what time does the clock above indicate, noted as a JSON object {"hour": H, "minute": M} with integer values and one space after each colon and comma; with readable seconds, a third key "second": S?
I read {"hour": 5, "minute": 19}
